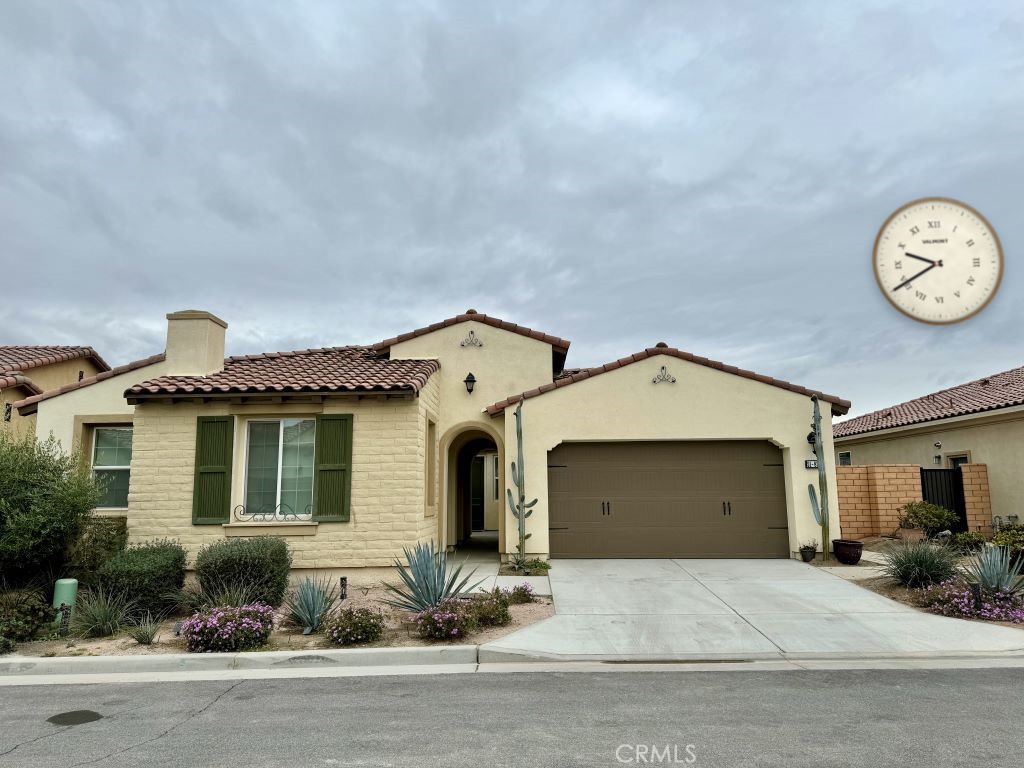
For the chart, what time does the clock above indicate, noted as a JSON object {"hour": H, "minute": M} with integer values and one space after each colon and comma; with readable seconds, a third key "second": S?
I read {"hour": 9, "minute": 40}
